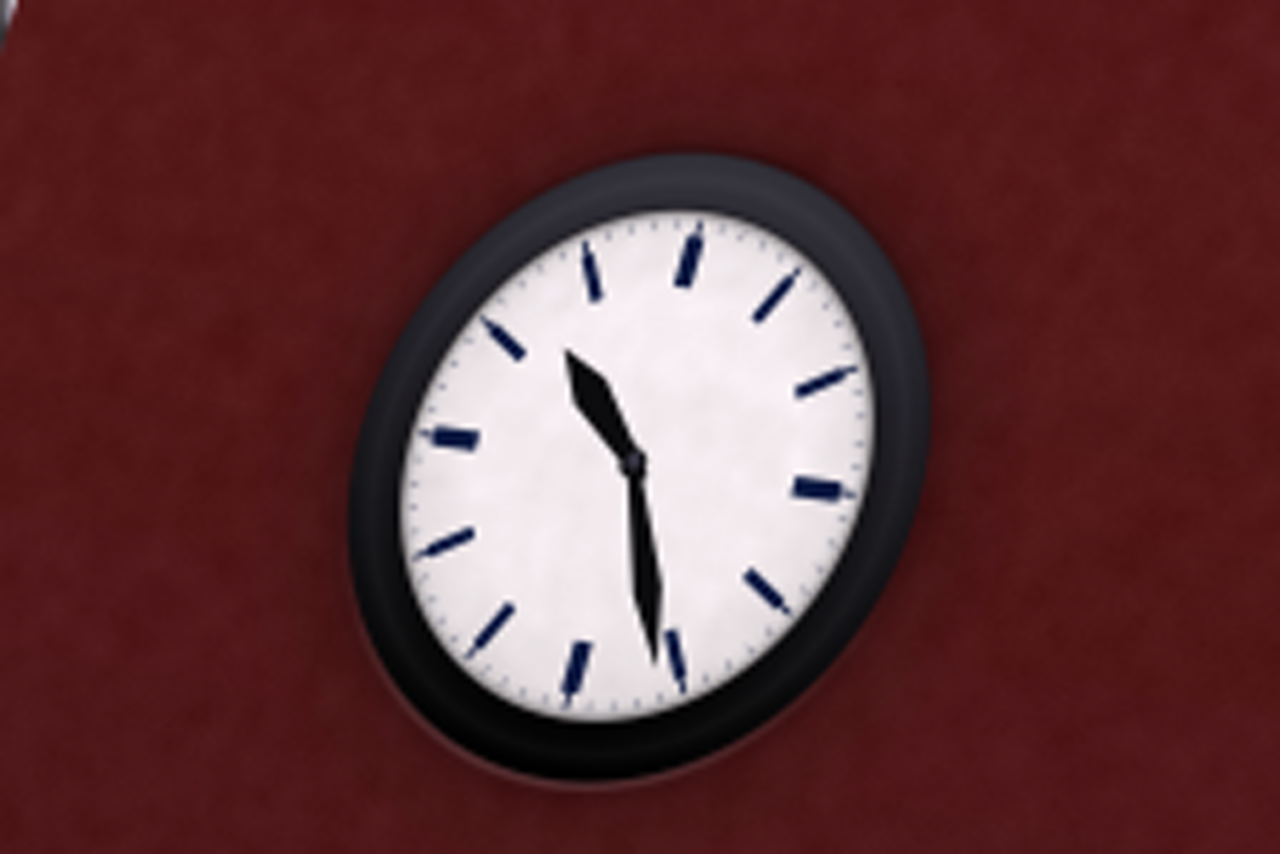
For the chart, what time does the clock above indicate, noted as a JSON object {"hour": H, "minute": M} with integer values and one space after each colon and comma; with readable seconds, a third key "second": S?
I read {"hour": 10, "minute": 26}
